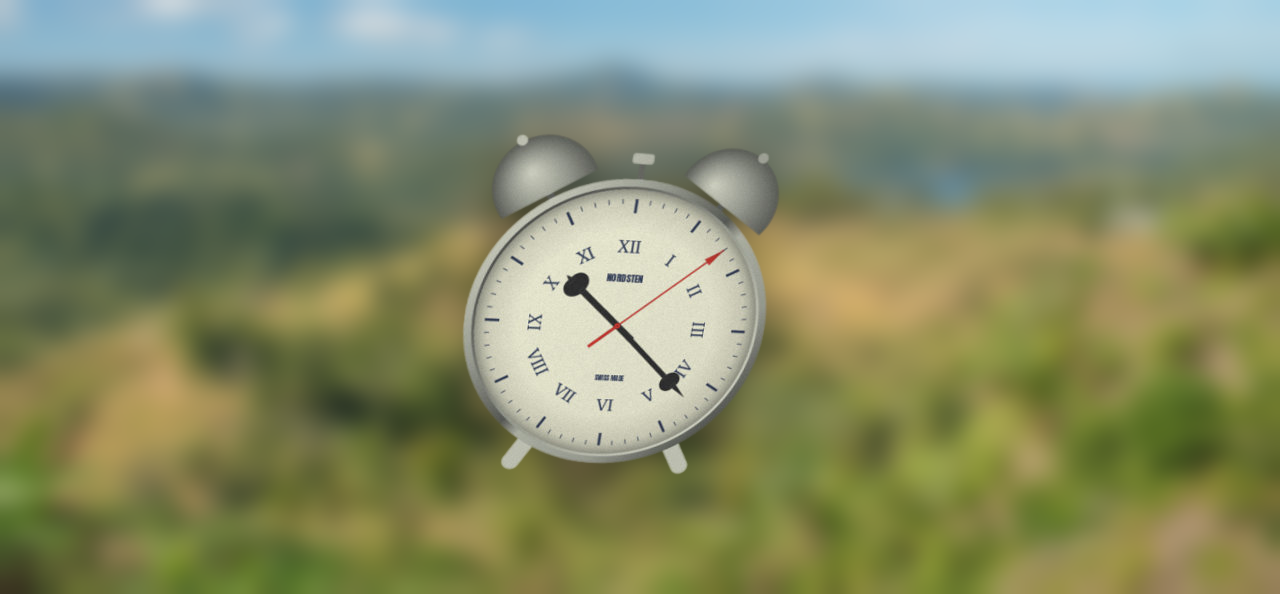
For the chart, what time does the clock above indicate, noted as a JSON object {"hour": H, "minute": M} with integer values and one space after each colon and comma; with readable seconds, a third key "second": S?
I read {"hour": 10, "minute": 22, "second": 8}
